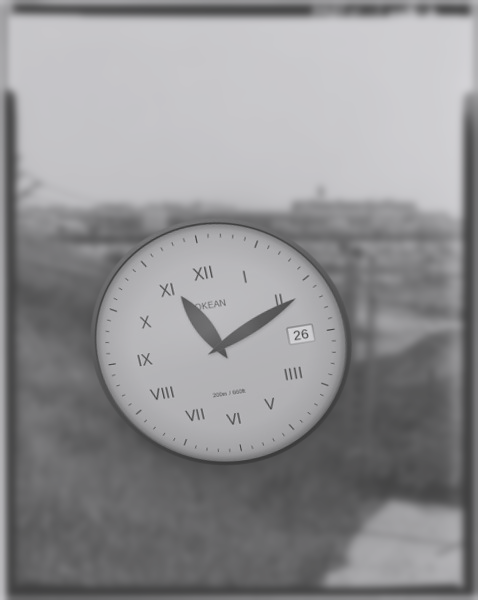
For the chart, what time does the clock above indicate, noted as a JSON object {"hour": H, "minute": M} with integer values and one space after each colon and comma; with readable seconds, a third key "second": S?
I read {"hour": 11, "minute": 11}
